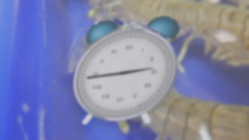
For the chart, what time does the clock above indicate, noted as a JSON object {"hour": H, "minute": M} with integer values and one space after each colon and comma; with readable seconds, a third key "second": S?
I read {"hour": 2, "minute": 44}
